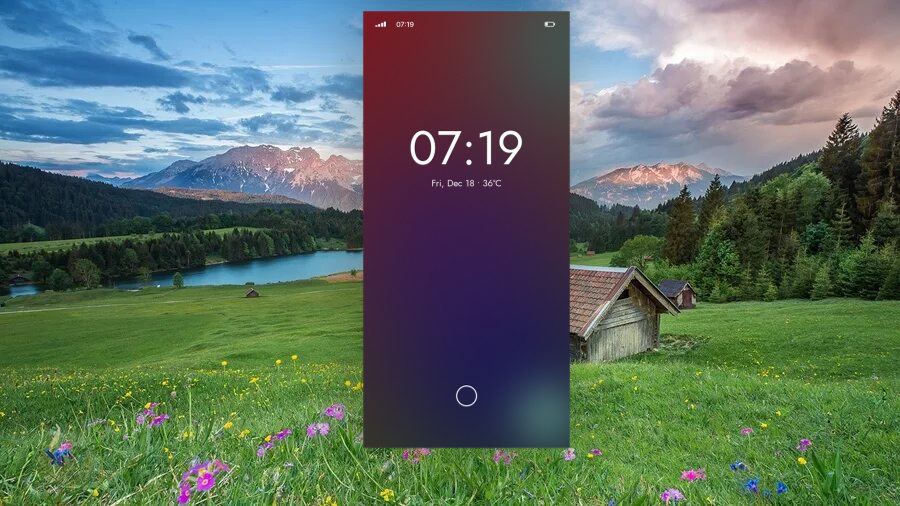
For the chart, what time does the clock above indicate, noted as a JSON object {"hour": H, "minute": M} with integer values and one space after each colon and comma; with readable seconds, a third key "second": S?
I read {"hour": 7, "minute": 19}
